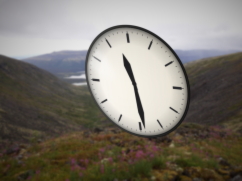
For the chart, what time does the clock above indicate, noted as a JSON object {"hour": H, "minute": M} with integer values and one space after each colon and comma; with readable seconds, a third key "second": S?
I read {"hour": 11, "minute": 29}
